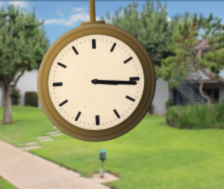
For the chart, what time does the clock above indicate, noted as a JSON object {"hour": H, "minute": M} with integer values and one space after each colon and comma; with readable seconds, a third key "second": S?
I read {"hour": 3, "minute": 16}
